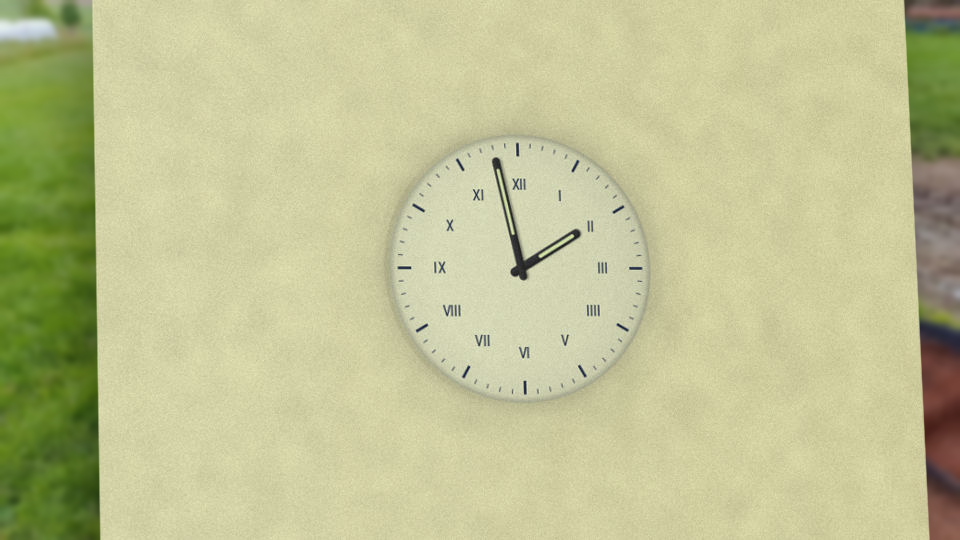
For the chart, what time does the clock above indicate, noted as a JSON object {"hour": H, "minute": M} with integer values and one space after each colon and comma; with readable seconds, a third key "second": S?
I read {"hour": 1, "minute": 58}
